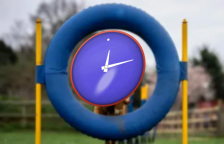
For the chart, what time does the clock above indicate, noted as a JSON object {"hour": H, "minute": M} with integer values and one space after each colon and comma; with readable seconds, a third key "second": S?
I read {"hour": 12, "minute": 13}
